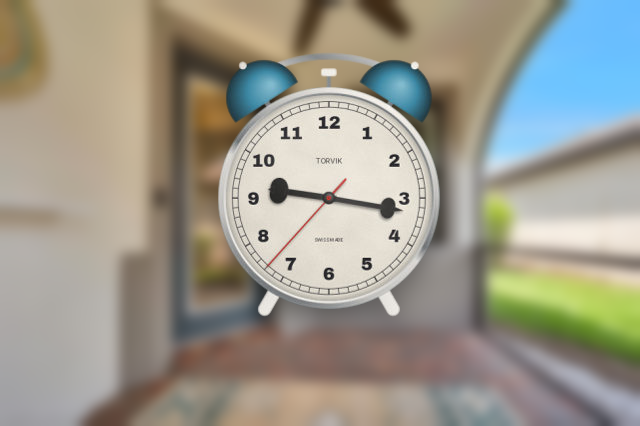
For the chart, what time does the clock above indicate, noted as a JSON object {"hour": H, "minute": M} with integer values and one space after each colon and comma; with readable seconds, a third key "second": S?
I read {"hour": 9, "minute": 16, "second": 37}
